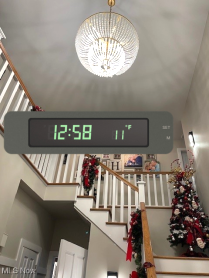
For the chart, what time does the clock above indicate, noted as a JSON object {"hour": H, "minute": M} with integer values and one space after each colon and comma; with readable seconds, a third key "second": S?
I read {"hour": 12, "minute": 58}
